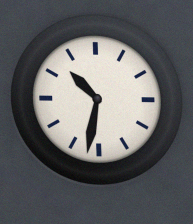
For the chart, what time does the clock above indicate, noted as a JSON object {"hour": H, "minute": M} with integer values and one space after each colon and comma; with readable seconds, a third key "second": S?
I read {"hour": 10, "minute": 32}
